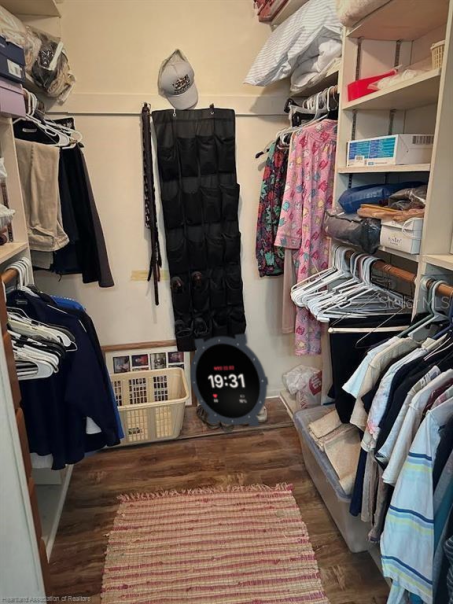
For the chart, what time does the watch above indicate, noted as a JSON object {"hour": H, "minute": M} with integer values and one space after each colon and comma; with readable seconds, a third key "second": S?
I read {"hour": 19, "minute": 31}
